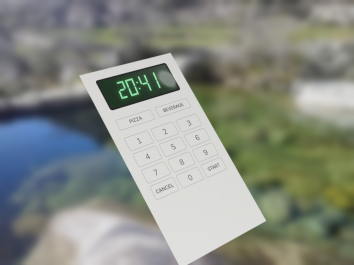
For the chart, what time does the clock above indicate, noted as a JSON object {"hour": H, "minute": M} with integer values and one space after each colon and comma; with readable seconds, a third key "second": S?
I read {"hour": 20, "minute": 41}
